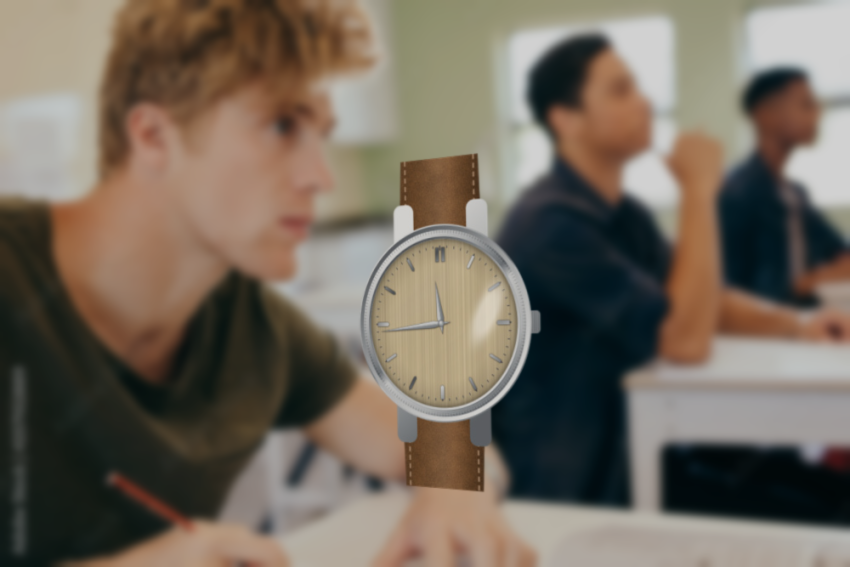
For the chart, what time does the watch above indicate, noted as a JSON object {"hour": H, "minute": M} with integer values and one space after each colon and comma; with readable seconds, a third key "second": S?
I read {"hour": 11, "minute": 44}
